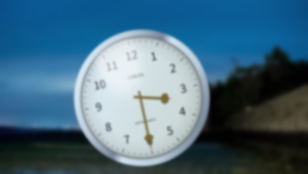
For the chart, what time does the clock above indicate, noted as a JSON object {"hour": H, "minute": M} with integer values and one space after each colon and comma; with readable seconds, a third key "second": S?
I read {"hour": 3, "minute": 30}
